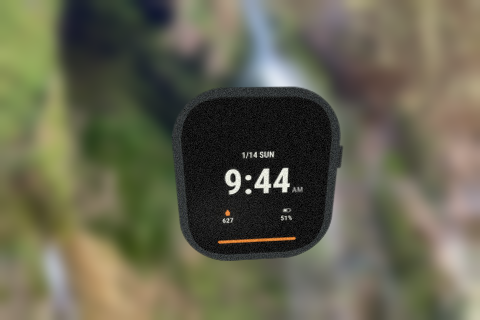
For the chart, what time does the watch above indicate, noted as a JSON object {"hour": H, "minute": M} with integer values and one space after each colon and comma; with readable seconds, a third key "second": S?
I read {"hour": 9, "minute": 44}
